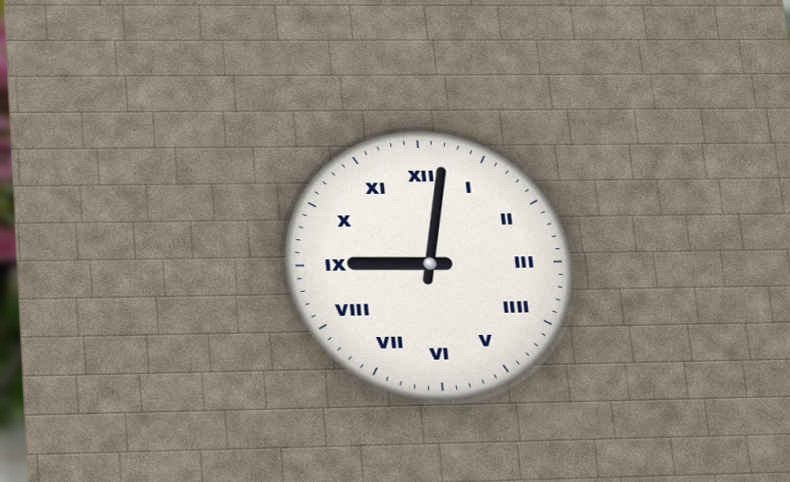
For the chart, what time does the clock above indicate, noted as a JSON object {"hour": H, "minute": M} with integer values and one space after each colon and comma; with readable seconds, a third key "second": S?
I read {"hour": 9, "minute": 2}
